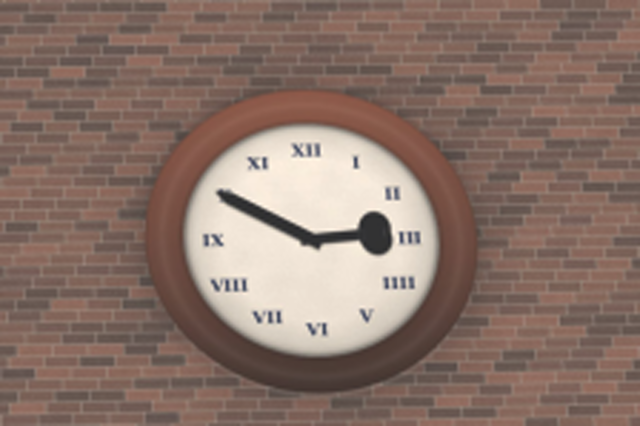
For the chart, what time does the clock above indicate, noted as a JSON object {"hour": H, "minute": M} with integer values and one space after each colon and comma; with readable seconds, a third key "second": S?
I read {"hour": 2, "minute": 50}
